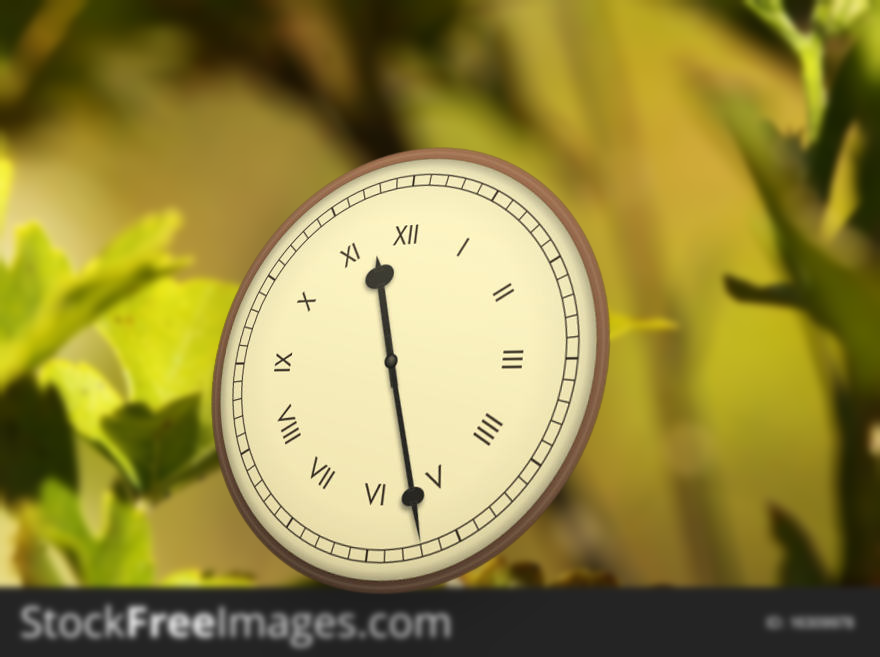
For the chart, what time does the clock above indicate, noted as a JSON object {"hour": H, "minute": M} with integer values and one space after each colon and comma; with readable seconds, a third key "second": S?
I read {"hour": 11, "minute": 27}
